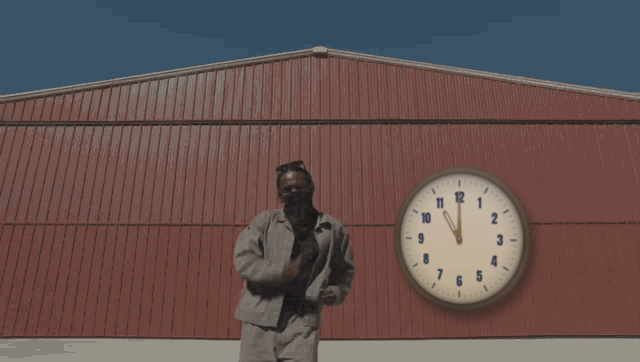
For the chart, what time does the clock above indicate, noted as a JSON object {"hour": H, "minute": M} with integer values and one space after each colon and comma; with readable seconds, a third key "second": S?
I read {"hour": 11, "minute": 0}
